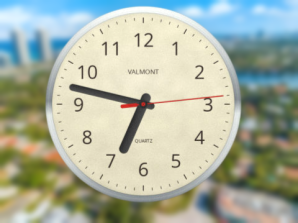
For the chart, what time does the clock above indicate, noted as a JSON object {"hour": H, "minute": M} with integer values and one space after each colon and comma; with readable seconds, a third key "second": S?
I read {"hour": 6, "minute": 47, "second": 14}
